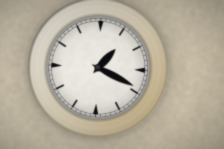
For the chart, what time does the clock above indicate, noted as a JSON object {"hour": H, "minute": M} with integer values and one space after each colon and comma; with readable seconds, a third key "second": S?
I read {"hour": 1, "minute": 19}
